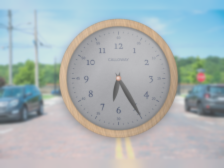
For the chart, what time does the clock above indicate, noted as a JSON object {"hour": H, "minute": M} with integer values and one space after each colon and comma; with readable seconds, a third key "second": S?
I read {"hour": 6, "minute": 25}
